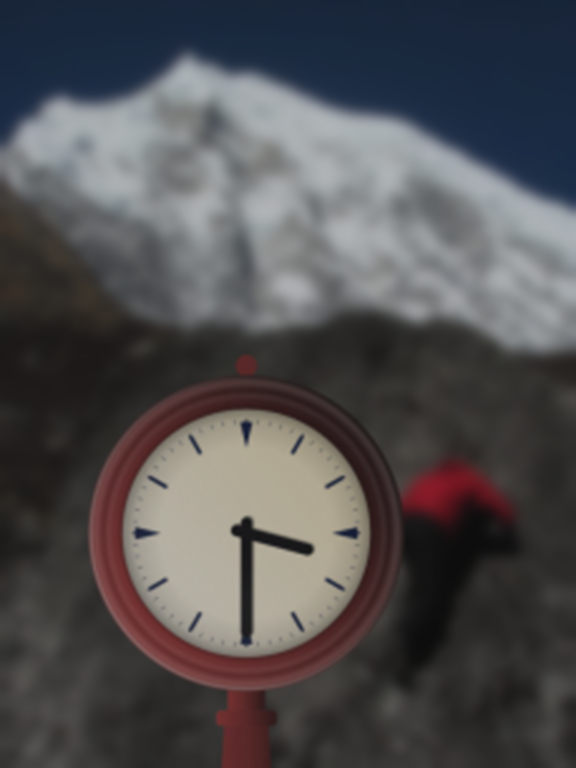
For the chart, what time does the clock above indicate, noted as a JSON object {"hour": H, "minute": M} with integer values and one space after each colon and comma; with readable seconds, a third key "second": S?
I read {"hour": 3, "minute": 30}
